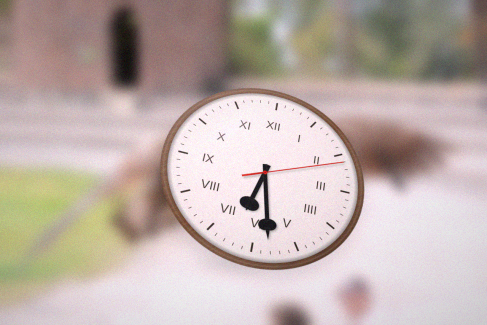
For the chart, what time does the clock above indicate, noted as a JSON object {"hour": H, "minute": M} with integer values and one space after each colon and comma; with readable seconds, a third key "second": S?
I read {"hour": 6, "minute": 28, "second": 11}
